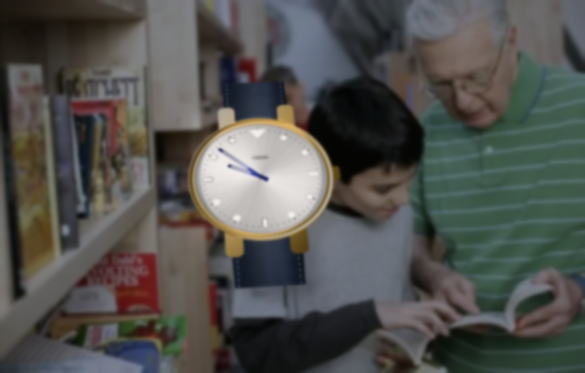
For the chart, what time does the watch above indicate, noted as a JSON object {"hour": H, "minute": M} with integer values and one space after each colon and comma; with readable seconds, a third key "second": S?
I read {"hour": 9, "minute": 52}
